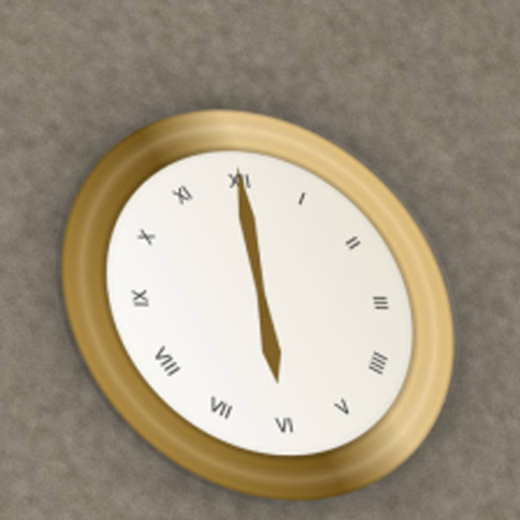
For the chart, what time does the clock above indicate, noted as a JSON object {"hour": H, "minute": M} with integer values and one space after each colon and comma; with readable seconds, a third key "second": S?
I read {"hour": 6, "minute": 0}
